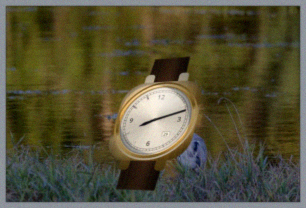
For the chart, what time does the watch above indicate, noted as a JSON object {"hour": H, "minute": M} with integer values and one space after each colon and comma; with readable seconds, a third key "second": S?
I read {"hour": 8, "minute": 12}
